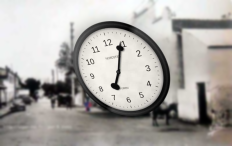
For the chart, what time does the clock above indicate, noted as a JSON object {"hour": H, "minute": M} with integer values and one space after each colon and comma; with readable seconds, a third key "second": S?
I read {"hour": 7, "minute": 4}
